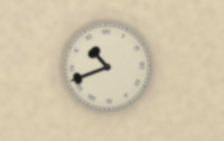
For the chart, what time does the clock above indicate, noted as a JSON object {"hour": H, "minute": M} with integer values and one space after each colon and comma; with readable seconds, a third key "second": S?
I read {"hour": 10, "minute": 42}
